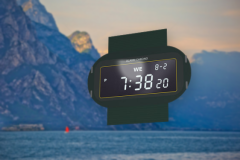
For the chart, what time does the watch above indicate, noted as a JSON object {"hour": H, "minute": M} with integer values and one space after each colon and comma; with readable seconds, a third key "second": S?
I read {"hour": 7, "minute": 38, "second": 20}
